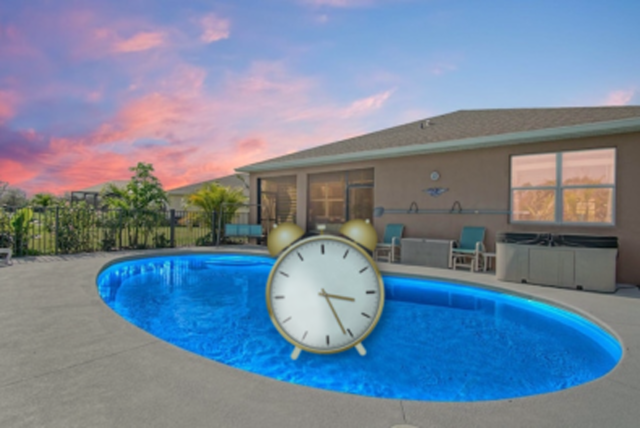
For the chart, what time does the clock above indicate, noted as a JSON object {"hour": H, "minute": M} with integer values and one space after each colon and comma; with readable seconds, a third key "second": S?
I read {"hour": 3, "minute": 26}
